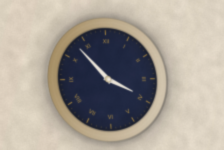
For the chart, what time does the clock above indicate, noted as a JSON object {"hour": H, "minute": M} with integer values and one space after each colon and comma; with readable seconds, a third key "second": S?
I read {"hour": 3, "minute": 53}
